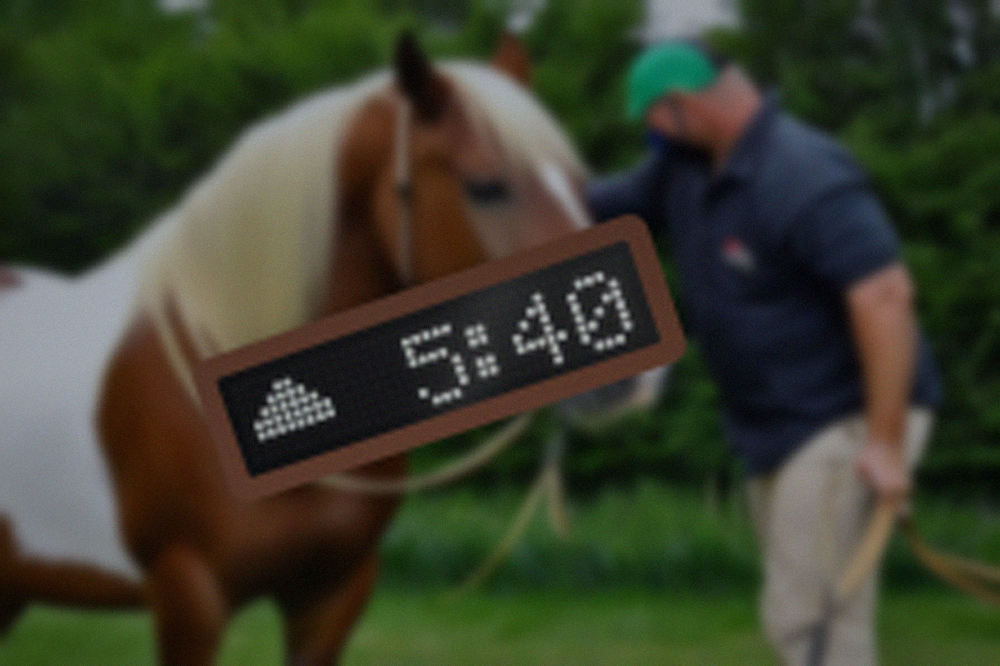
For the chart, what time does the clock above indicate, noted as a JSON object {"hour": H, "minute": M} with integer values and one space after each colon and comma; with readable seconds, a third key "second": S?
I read {"hour": 5, "minute": 40}
